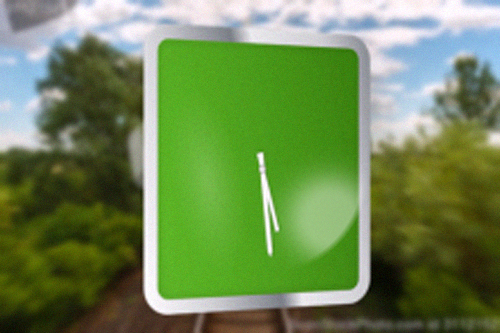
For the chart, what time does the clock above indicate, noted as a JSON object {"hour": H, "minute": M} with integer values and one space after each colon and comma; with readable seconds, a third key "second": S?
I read {"hour": 5, "minute": 29}
